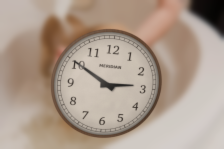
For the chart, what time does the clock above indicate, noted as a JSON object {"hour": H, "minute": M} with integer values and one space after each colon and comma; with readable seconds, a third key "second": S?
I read {"hour": 2, "minute": 50}
